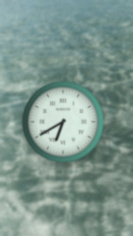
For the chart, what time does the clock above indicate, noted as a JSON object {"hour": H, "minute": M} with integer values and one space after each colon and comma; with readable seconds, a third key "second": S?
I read {"hour": 6, "minute": 40}
